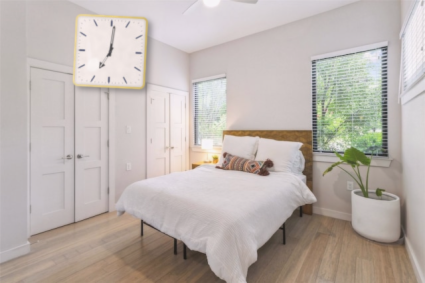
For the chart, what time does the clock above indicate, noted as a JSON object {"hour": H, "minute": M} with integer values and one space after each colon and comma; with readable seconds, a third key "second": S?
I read {"hour": 7, "minute": 1}
